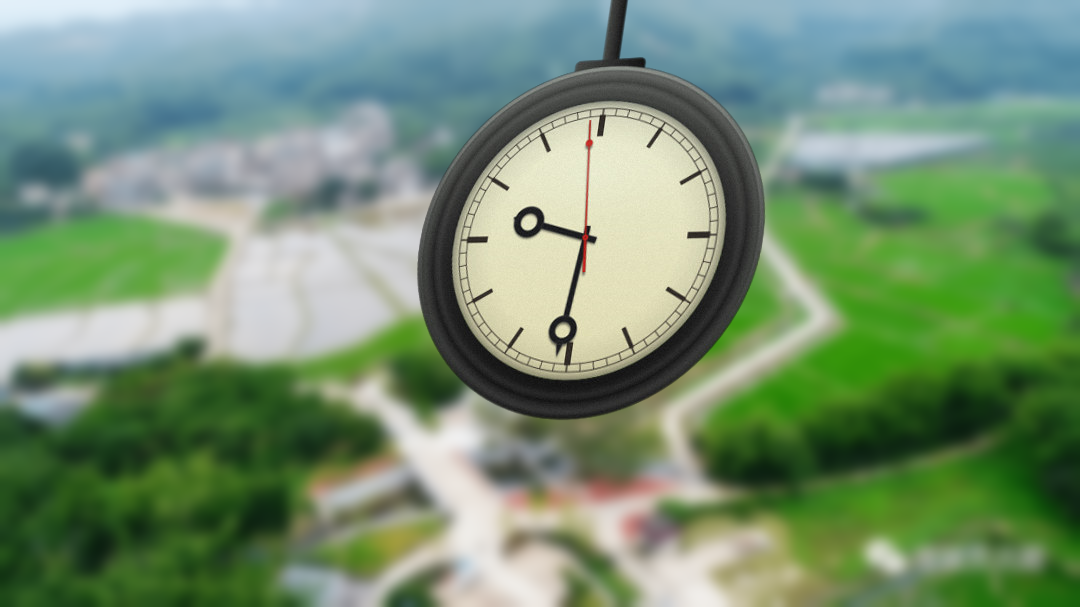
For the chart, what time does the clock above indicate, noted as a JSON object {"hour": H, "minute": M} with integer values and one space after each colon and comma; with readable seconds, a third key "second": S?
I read {"hour": 9, "minute": 30, "second": 59}
